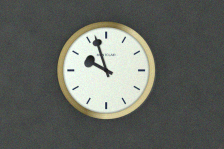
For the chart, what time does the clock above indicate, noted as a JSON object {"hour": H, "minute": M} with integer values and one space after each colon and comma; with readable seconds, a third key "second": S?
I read {"hour": 9, "minute": 57}
